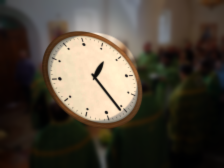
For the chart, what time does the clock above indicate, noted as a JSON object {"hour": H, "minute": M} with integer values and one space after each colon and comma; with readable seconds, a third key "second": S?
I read {"hour": 1, "minute": 26}
